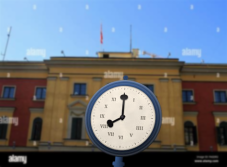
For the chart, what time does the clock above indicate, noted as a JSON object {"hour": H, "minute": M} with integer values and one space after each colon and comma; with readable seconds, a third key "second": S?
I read {"hour": 8, "minute": 0}
